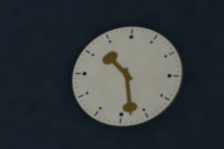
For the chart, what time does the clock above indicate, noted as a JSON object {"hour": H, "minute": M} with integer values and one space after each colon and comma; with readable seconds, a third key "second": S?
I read {"hour": 10, "minute": 28}
